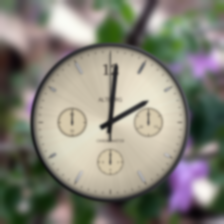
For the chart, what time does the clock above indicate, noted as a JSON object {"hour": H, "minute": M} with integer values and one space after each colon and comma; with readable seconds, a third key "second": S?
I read {"hour": 2, "minute": 1}
